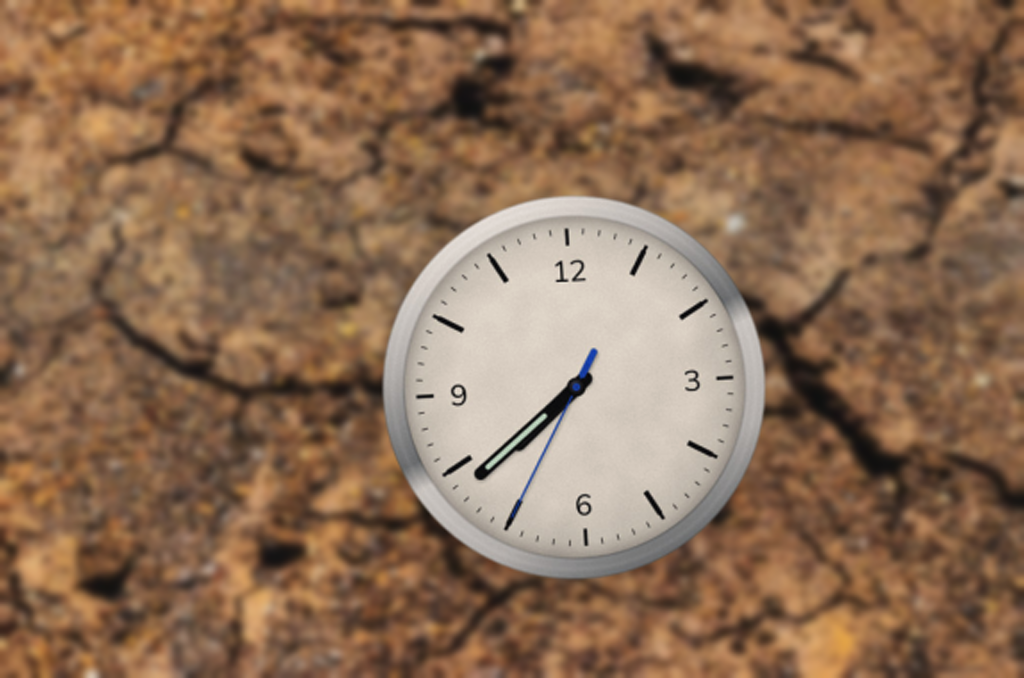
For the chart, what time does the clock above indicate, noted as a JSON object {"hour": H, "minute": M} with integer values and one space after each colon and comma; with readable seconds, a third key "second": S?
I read {"hour": 7, "minute": 38, "second": 35}
